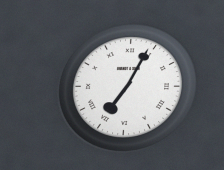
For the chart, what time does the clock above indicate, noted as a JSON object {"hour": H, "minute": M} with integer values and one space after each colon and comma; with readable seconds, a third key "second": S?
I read {"hour": 7, "minute": 4}
